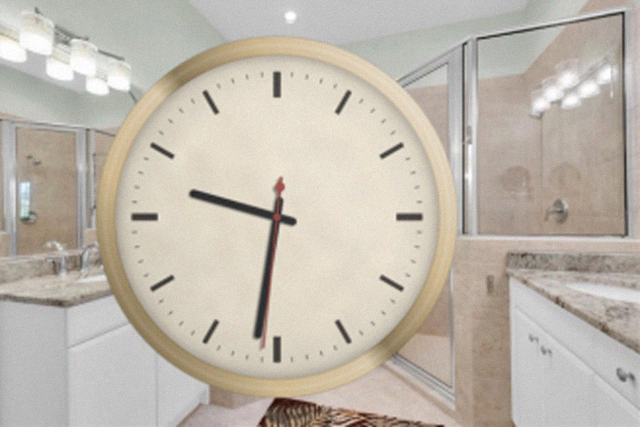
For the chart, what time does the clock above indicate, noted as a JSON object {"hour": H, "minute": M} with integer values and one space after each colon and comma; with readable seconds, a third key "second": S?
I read {"hour": 9, "minute": 31, "second": 31}
